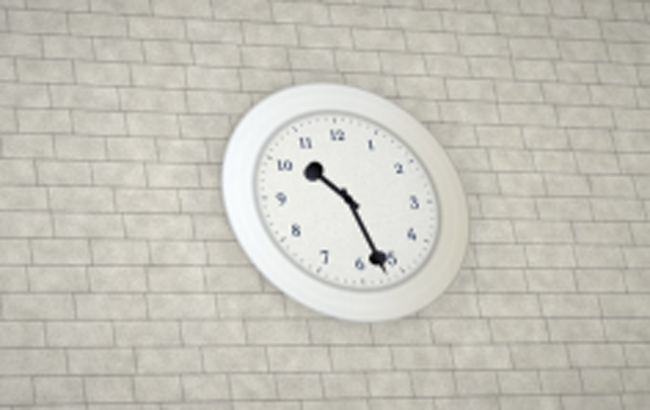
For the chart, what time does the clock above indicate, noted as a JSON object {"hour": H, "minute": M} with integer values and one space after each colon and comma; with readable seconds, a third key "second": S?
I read {"hour": 10, "minute": 27}
